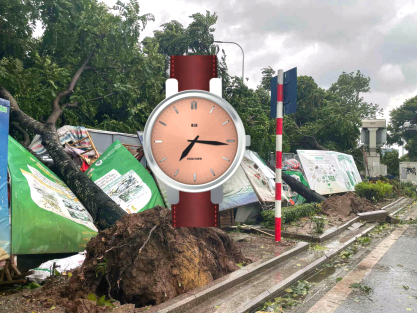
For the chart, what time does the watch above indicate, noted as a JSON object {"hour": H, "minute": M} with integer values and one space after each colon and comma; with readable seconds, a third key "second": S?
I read {"hour": 7, "minute": 16}
